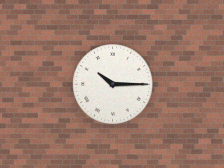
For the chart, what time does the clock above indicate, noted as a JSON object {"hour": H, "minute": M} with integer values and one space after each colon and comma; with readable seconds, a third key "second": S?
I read {"hour": 10, "minute": 15}
